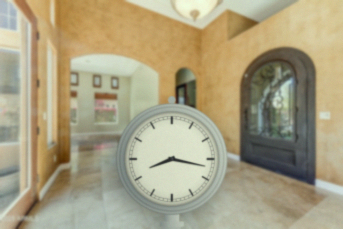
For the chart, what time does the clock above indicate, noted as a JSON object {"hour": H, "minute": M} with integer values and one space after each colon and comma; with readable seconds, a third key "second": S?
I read {"hour": 8, "minute": 17}
